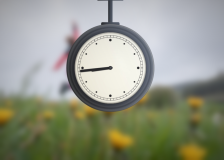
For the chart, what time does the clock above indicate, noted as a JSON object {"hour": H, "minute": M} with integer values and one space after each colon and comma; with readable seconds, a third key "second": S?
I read {"hour": 8, "minute": 44}
